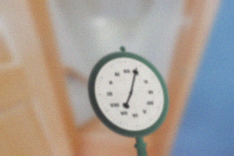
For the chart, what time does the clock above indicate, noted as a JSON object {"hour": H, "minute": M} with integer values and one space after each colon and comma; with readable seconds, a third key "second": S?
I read {"hour": 7, "minute": 4}
